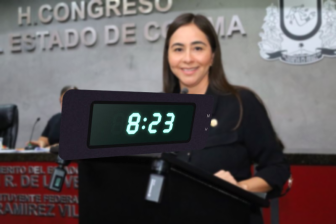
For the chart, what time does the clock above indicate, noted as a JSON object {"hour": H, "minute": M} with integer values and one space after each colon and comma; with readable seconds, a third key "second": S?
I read {"hour": 8, "minute": 23}
